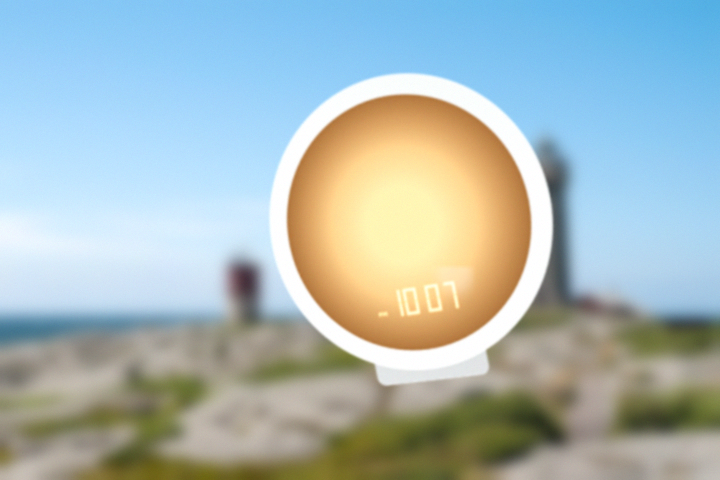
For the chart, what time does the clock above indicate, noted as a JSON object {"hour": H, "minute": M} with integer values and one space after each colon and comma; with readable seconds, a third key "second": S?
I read {"hour": 10, "minute": 7}
